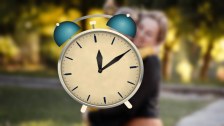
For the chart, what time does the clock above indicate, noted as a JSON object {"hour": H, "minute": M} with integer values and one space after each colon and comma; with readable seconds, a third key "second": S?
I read {"hour": 12, "minute": 10}
